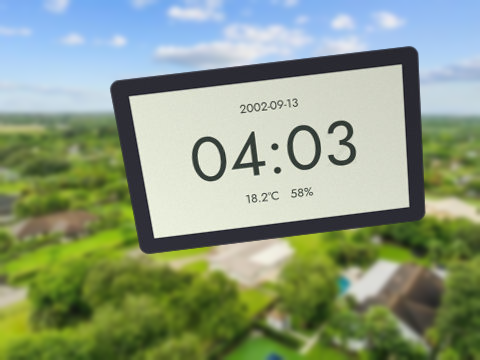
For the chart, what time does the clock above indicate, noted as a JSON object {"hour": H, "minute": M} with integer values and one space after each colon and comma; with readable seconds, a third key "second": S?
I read {"hour": 4, "minute": 3}
